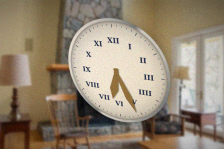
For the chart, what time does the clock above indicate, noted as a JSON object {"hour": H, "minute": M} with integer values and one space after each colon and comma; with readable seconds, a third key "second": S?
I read {"hour": 6, "minute": 26}
